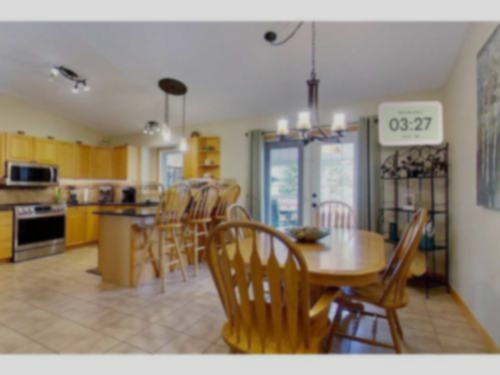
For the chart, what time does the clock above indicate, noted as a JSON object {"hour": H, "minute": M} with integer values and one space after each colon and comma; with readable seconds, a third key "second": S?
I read {"hour": 3, "minute": 27}
